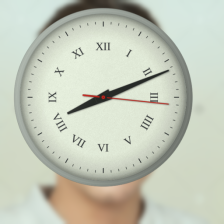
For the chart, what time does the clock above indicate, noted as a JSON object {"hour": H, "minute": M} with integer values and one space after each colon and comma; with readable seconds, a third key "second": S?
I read {"hour": 8, "minute": 11, "second": 16}
